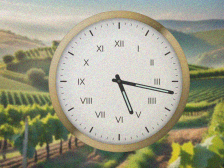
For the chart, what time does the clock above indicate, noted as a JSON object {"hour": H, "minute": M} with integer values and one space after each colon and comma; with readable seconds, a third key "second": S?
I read {"hour": 5, "minute": 17}
